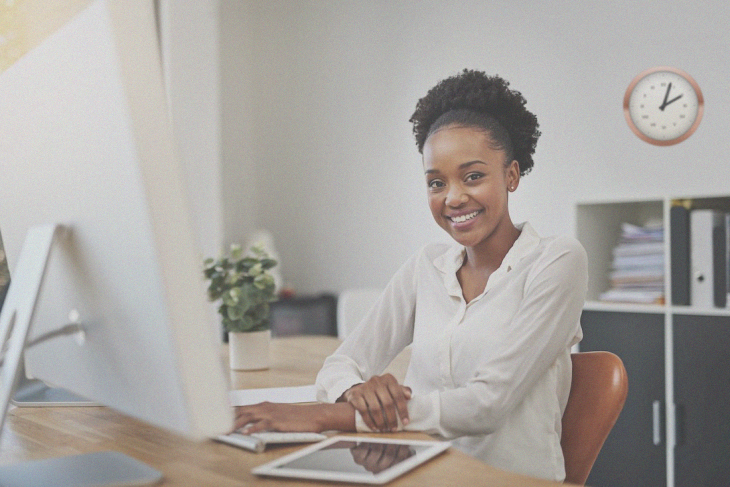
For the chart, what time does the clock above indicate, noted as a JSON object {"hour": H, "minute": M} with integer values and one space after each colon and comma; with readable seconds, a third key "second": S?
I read {"hour": 2, "minute": 3}
